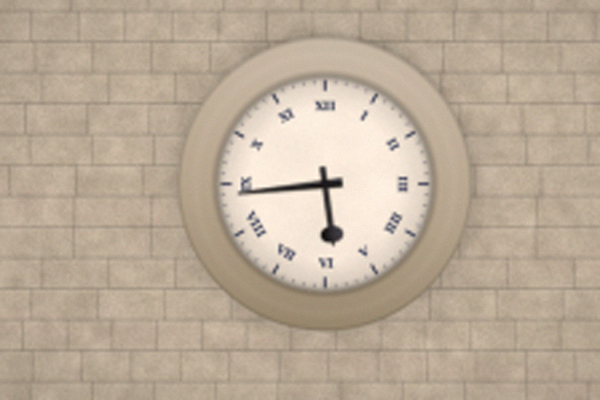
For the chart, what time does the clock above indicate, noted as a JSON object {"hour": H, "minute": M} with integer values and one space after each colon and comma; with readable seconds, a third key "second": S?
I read {"hour": 5, "minute": 44}
